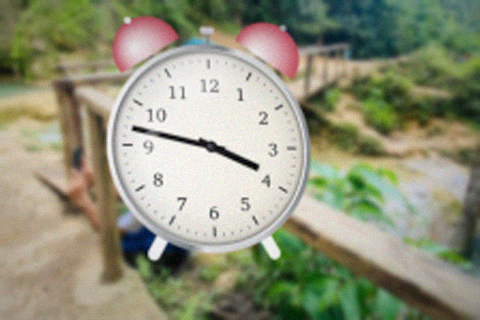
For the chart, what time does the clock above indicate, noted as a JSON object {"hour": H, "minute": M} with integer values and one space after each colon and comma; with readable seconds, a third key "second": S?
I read {"hour": 3, "minute": 47}
